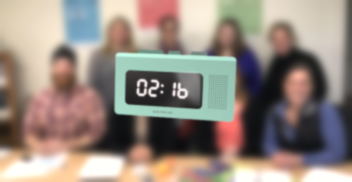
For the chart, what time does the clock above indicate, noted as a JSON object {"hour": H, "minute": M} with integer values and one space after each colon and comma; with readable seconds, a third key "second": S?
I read {"hour": 2, "minute": 16}
